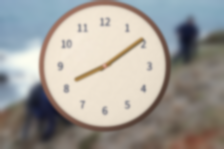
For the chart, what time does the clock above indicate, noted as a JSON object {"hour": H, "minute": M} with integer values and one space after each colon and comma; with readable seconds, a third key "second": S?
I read {"hour": 8, "minute": 9}
